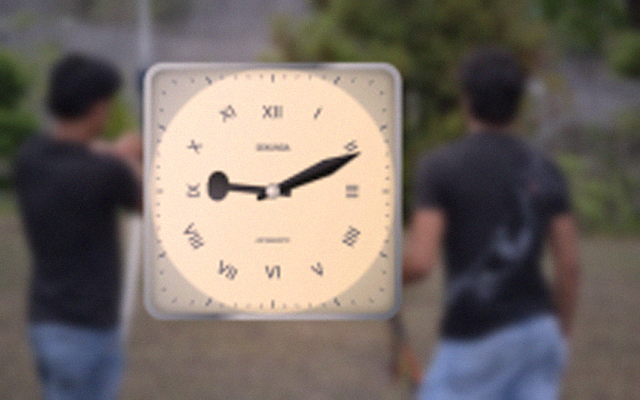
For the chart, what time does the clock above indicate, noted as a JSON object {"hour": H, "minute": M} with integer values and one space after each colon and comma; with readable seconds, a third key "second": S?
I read {"hour": 9, "minute": 11}
